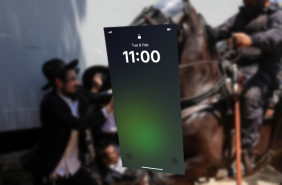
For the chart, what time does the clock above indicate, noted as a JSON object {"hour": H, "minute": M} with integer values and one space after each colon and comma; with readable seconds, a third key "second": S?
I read {"hour": 11, "minute": 0}
